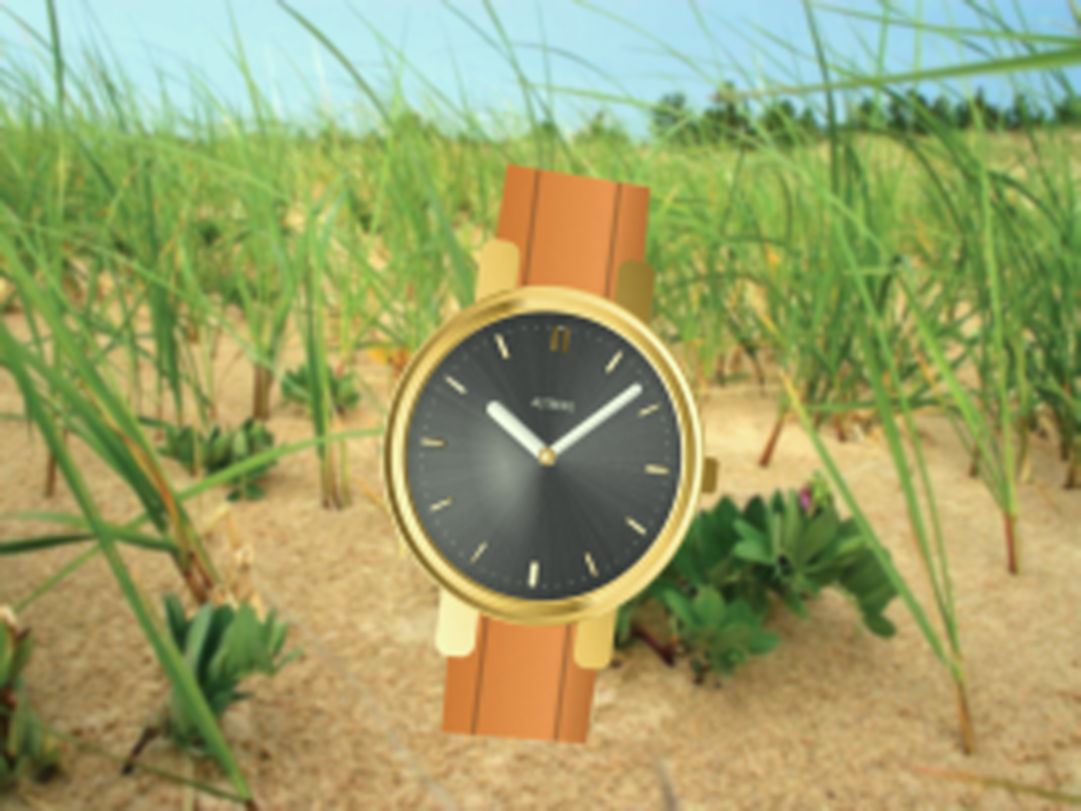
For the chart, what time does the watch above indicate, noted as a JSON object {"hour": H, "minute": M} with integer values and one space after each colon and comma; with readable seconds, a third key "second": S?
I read {"hour": 10, "minute": 8}
